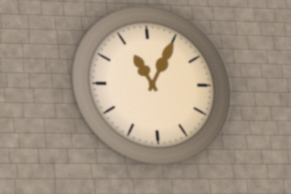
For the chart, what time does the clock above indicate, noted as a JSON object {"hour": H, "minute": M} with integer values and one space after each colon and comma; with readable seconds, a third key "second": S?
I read {"hour": 11, "minute": 5}
